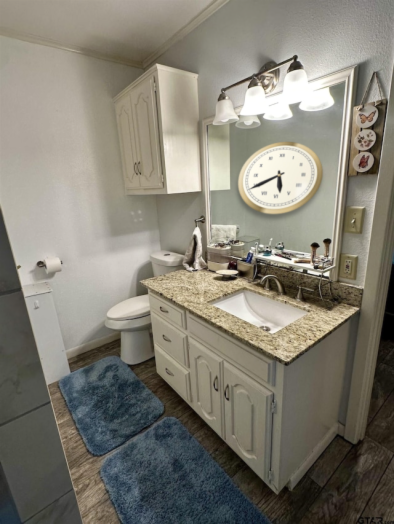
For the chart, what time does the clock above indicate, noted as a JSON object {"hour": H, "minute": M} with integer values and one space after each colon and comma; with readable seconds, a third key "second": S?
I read {"hour": 5, "minute": 40}
